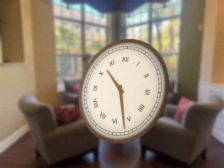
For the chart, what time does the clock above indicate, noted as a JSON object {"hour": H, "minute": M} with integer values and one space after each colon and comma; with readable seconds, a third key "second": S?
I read {"hour": 10, "minute": 27}
